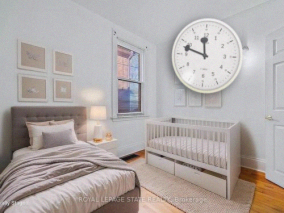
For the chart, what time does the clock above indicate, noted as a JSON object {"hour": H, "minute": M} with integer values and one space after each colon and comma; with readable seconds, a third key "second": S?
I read {"hour": 11, "minute": 48}
